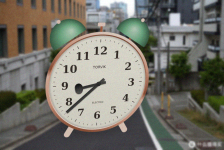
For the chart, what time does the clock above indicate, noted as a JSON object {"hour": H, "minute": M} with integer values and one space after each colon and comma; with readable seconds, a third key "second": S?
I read {"hour": 8, "minute": 38}
